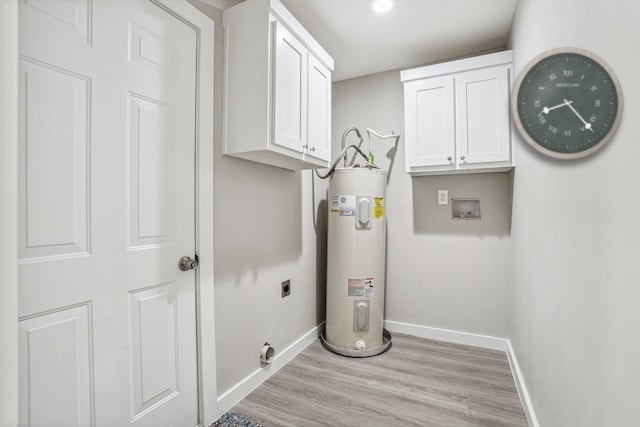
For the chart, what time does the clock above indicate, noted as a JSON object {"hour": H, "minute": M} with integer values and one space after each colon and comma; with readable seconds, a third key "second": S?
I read {"hour": 8, "minute": 23}
